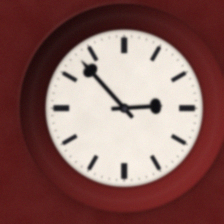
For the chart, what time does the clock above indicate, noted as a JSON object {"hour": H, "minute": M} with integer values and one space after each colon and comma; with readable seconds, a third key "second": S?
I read {"hour": 2, "minute": 53}
